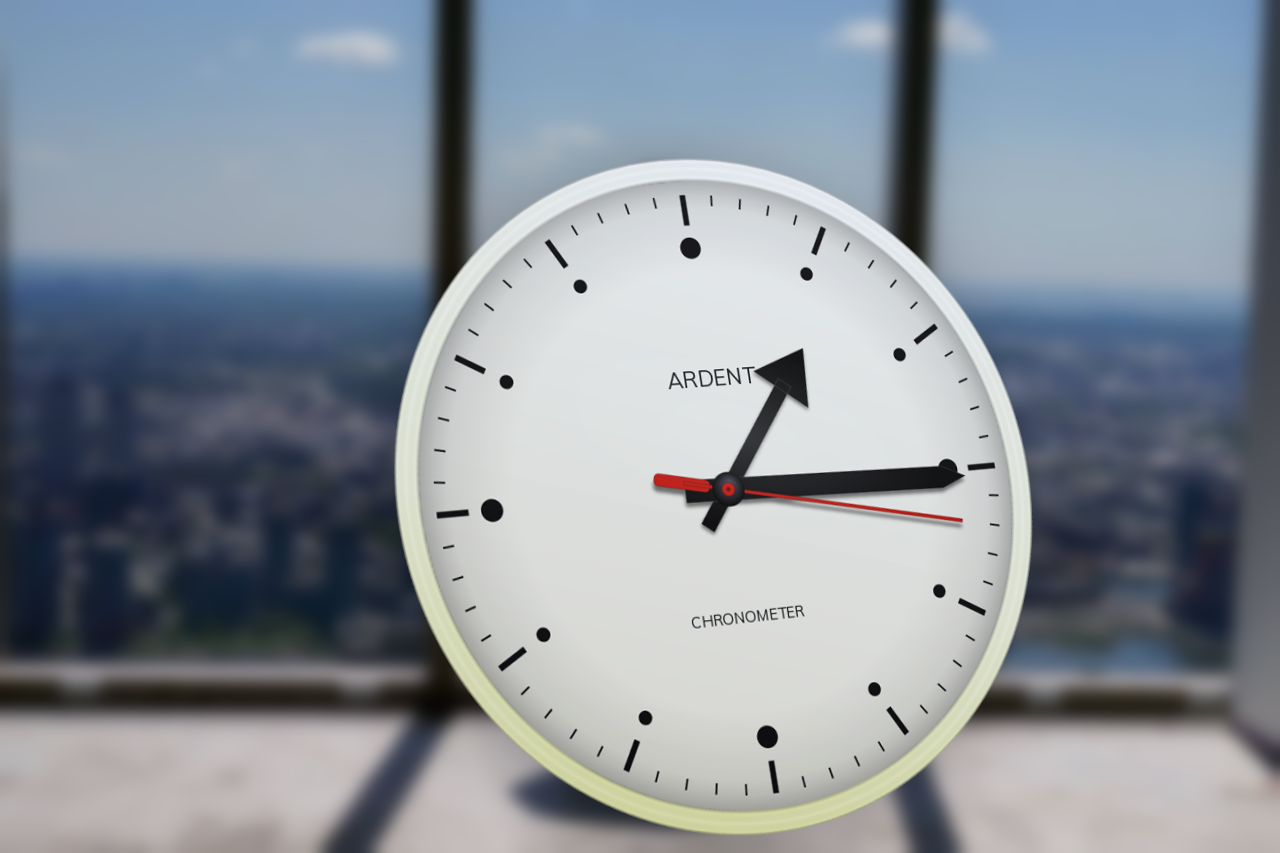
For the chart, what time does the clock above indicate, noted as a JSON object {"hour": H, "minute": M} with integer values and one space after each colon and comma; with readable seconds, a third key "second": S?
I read {"hour": 1, "minute": 15, "second": 17}
